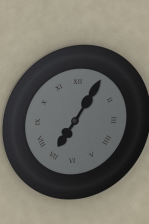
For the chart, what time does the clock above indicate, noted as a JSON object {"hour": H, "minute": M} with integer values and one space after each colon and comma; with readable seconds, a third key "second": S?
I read {"hour": 7, "minute": 5}
